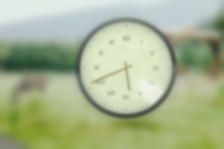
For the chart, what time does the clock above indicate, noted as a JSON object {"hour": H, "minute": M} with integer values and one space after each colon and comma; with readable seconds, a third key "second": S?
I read {"hour": 5, "minute": 41}
